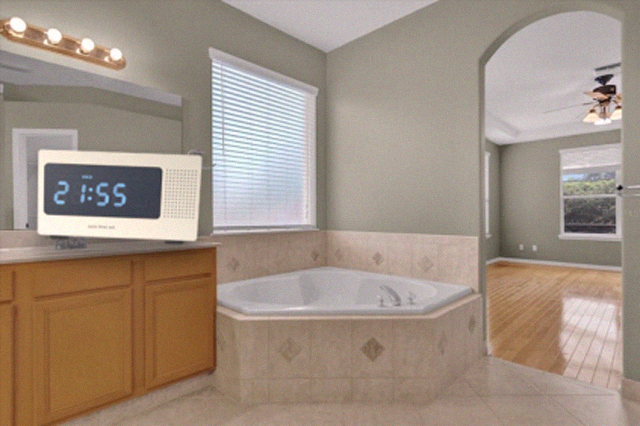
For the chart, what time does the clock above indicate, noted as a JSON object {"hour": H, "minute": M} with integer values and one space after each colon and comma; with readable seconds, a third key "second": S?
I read {"hour": 21, "minute": 55}
